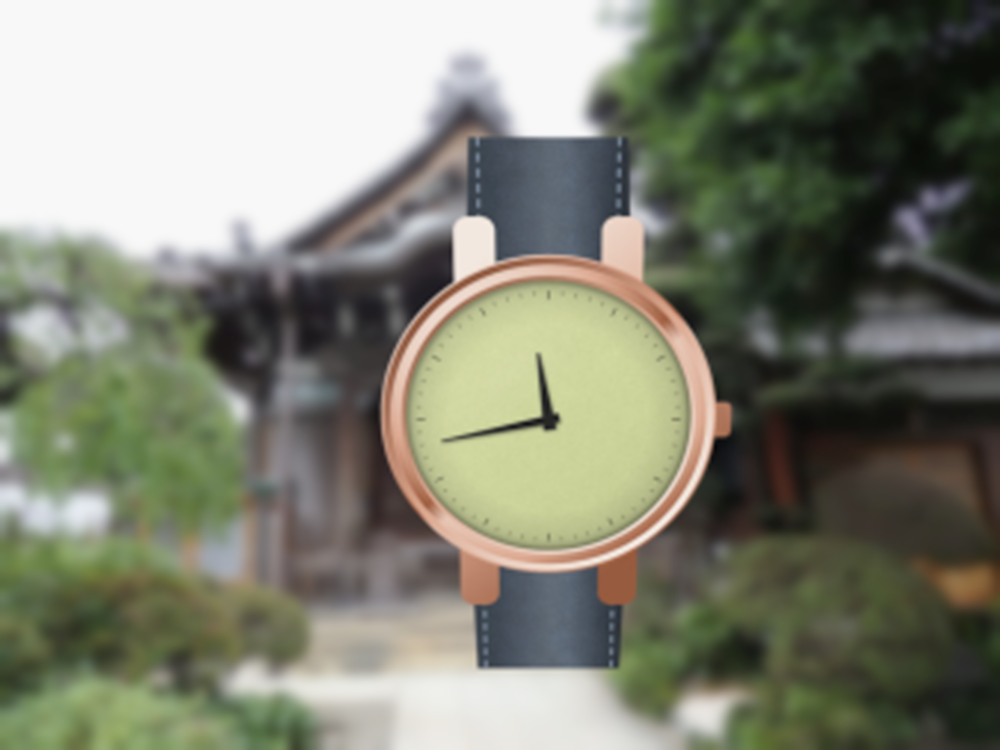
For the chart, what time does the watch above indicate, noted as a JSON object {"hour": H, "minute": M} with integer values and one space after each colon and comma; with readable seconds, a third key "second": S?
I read {"hour": 11, "minute": 43}
